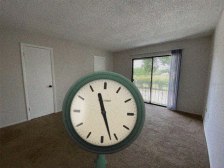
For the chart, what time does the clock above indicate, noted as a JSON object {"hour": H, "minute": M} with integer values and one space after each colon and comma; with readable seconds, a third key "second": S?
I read {"hour": 11, "minute": 27}
